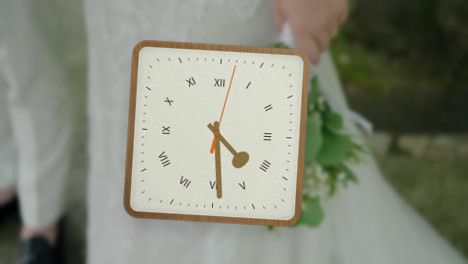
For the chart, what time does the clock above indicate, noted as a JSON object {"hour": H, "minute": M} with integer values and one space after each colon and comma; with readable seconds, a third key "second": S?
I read {"hour": 4, "minute": 29, "second": 2}
